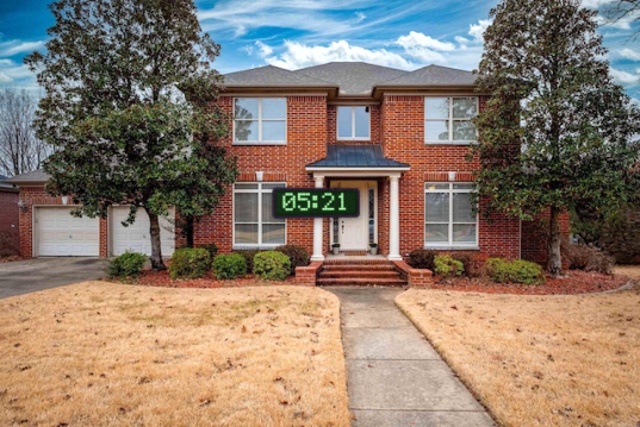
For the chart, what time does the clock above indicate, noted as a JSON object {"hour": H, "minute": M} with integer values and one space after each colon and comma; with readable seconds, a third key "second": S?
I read {"hour": 5, "minute": 21}
